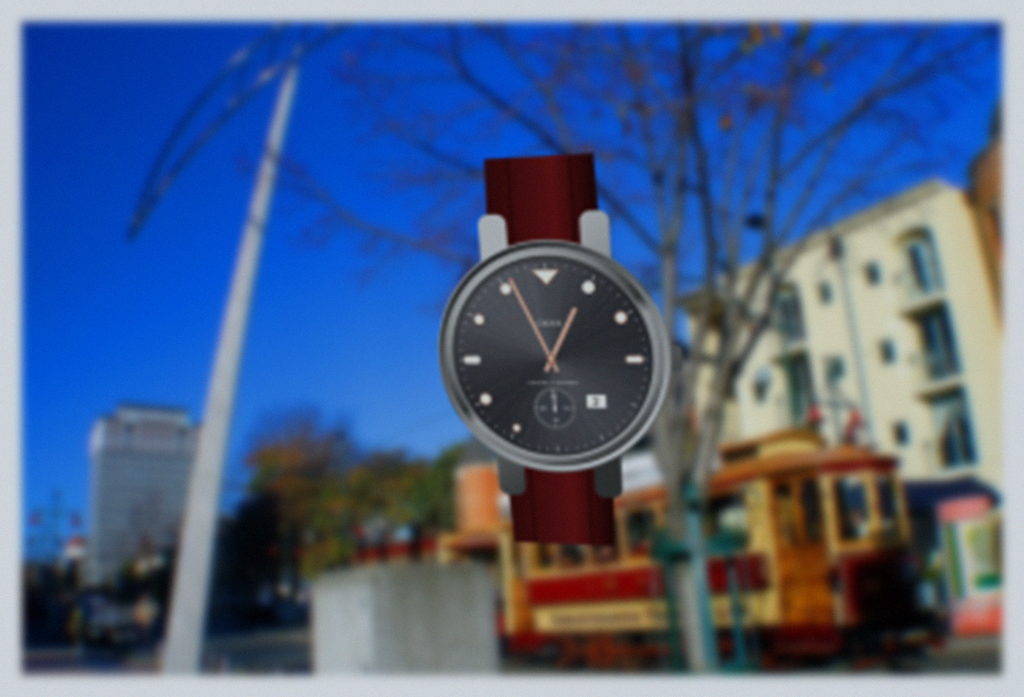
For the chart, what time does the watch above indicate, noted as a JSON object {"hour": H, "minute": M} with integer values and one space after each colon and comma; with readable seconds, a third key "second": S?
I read {"hour": 12, "minute": 56}
